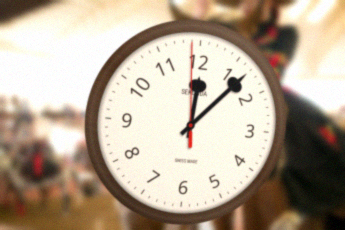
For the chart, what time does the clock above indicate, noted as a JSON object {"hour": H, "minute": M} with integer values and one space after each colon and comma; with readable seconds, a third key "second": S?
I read {"hour": 12, "minute": 6, "second": 59}
